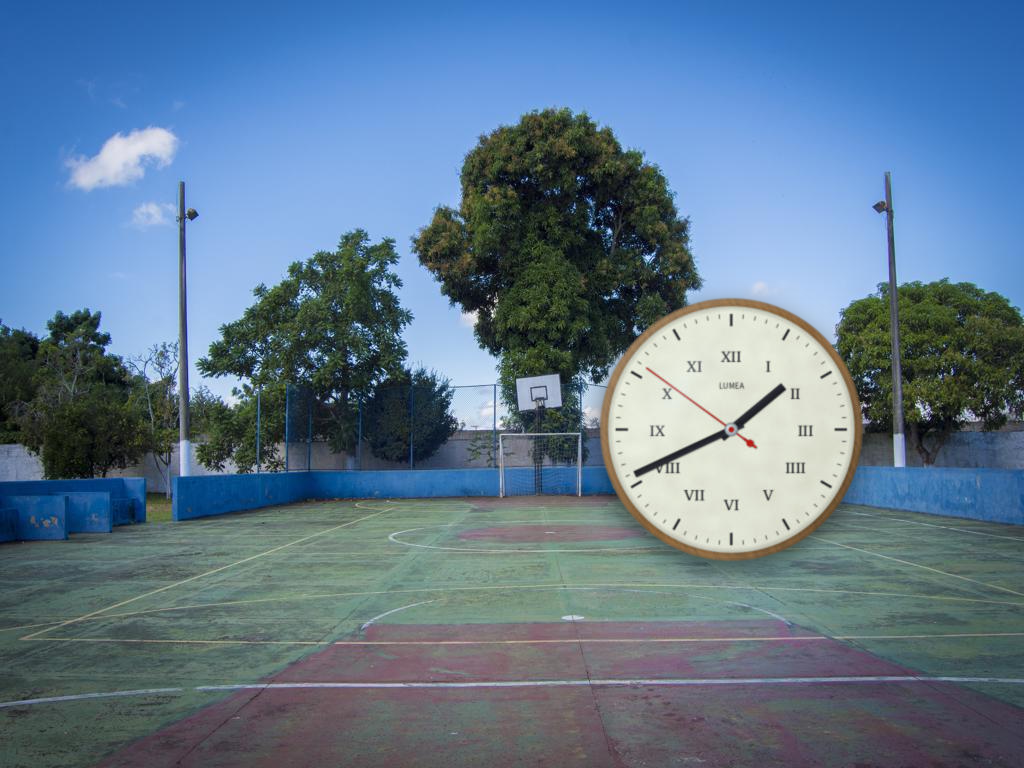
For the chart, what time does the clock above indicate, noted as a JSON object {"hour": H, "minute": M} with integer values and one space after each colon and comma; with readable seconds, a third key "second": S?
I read {"hour": 1, "minute": 40, "second": 51}
